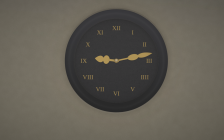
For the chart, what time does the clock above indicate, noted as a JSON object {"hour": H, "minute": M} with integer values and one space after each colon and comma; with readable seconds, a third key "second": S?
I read {"hour": 9, "minute": 13}
